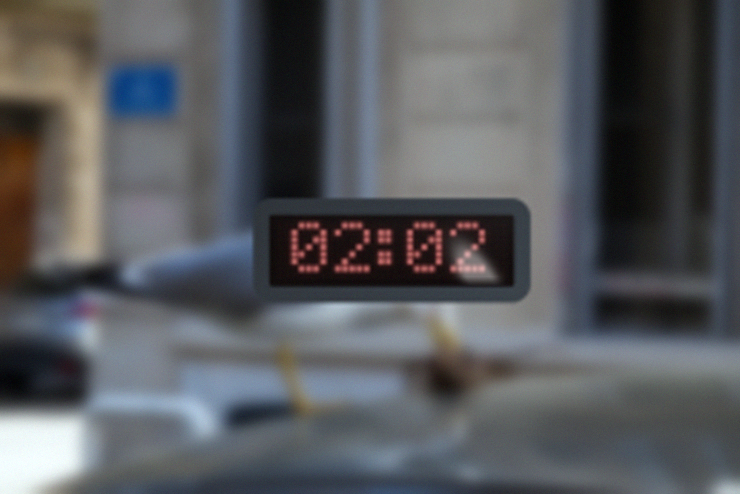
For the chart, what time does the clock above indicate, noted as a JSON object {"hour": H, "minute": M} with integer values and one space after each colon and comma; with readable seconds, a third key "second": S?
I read {"hour": 2, "minute": 2}
